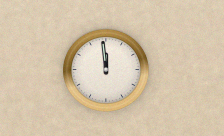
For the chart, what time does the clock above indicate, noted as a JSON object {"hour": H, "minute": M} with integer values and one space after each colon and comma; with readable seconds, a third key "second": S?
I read {"hour": 11, "minute": 59}
